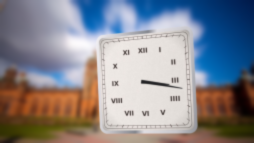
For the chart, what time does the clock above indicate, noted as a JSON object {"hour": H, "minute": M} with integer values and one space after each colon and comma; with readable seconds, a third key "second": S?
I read {"hour": 3, "minute": 17}
